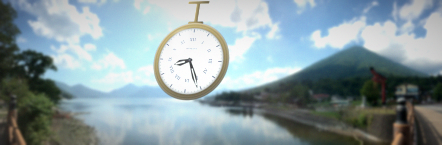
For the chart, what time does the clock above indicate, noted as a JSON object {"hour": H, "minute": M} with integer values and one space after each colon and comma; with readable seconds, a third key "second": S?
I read {"hour": 8, "minute": 26}
